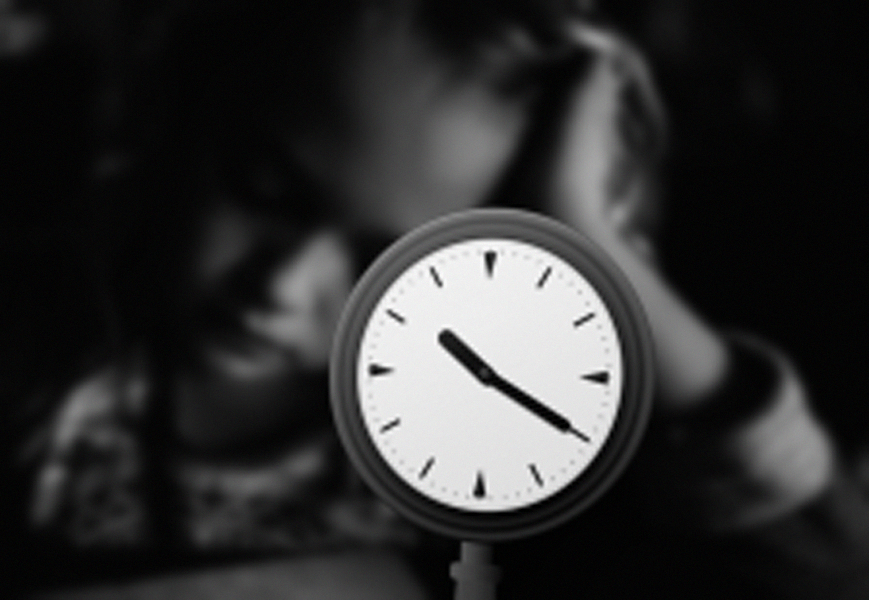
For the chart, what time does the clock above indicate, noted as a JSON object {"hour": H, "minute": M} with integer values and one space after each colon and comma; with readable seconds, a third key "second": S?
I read {"hour": 10, "minute": 20}
